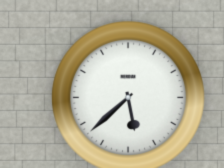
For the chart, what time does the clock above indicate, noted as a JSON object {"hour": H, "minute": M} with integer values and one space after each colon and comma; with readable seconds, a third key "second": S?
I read {"hour": 5, "minute": 38}
